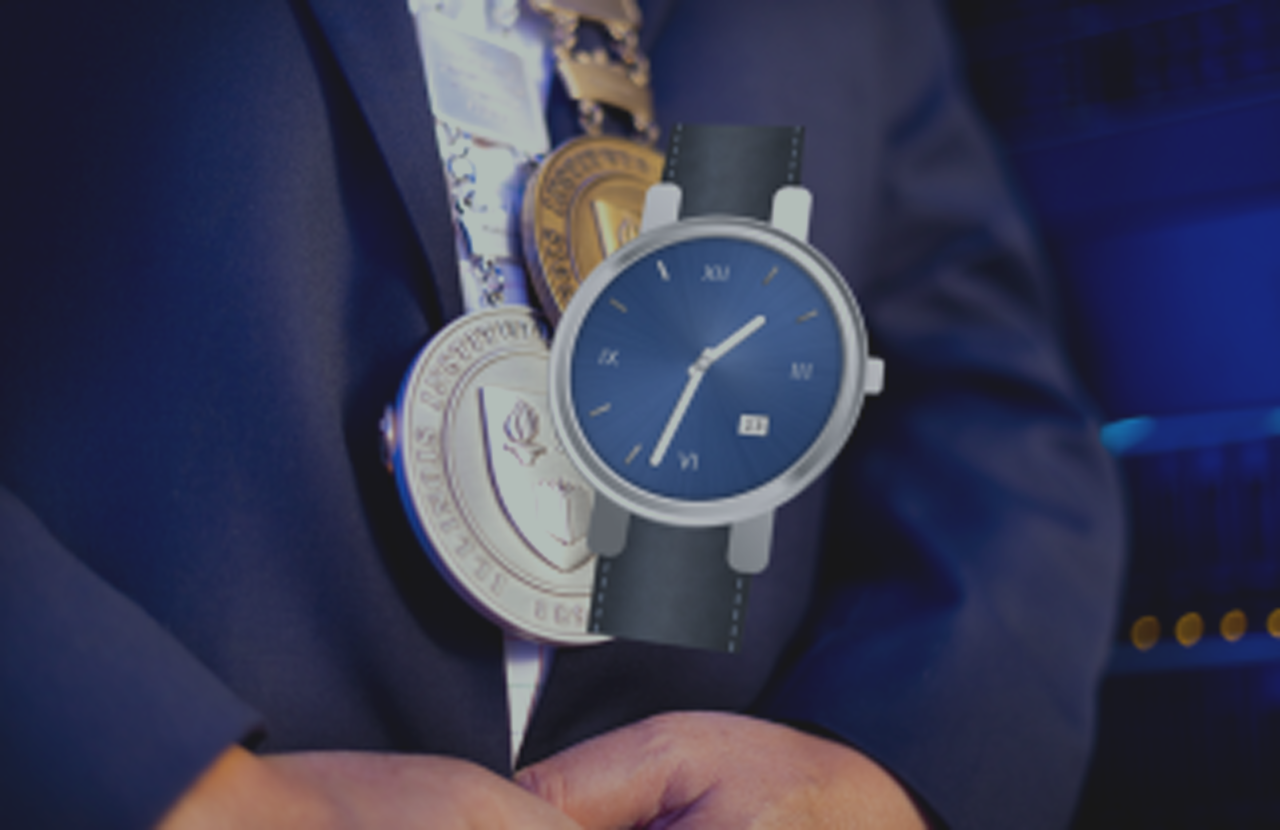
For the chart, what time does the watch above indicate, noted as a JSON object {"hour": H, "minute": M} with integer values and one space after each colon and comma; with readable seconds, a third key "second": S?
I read {"hour": 1, "minute": 33}
